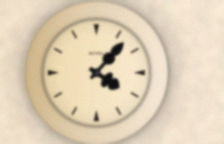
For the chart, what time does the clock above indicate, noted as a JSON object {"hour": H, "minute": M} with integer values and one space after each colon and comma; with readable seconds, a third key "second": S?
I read {"hour": 4, "minute": 7}
